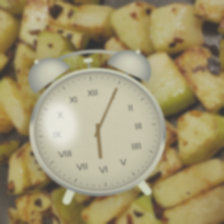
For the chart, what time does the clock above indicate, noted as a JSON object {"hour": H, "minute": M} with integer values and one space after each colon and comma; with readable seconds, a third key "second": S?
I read {"hour": 6, "minute": 5}
